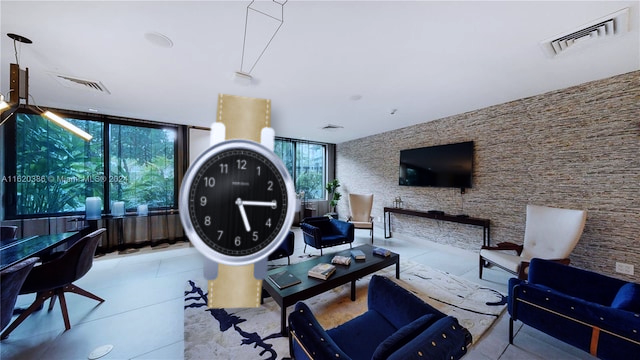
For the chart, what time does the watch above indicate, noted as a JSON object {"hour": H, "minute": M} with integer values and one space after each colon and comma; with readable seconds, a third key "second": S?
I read {"hour": 5, "minute": 15}
